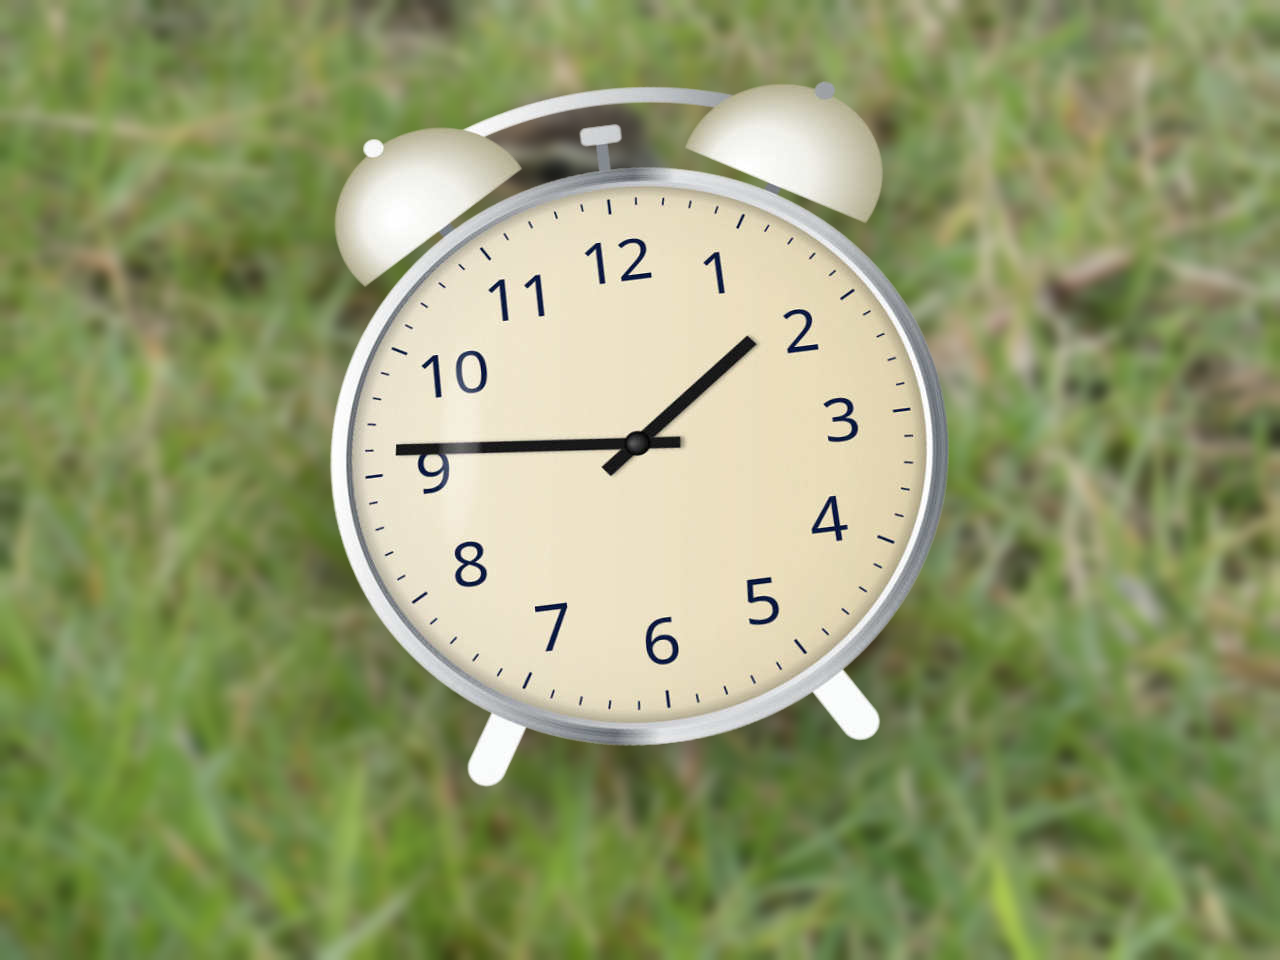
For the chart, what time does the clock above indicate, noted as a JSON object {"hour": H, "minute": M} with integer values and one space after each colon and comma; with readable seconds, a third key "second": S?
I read {"hour": 1, "minute": 46}
